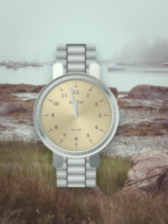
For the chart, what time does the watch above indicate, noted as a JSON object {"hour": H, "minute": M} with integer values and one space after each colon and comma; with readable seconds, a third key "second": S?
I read {"hour": 11, "minute": 58}
